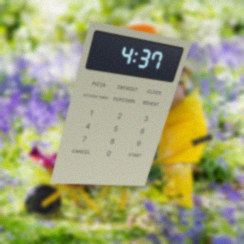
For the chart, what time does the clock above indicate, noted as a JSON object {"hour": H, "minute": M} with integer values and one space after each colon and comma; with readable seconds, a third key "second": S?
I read {"hour": 4, "minute": 37}
